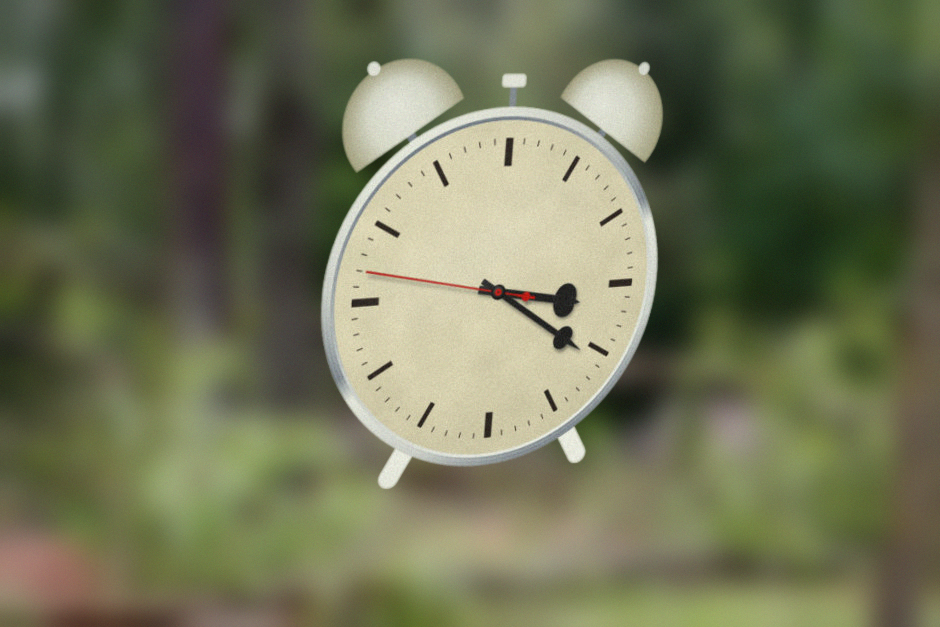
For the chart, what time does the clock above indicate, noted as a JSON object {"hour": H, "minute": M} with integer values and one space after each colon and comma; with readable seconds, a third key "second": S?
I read {"hour": 3, "minute": 20, "second": 47}
